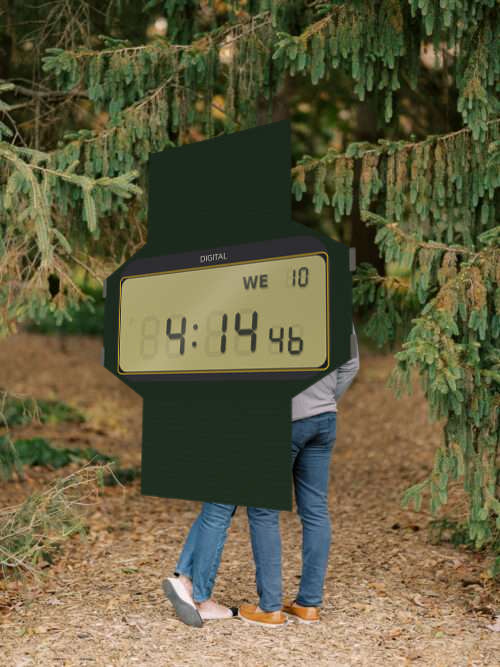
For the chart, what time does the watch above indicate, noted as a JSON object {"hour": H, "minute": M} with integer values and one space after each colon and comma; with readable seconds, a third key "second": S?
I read {"hour": 4, "minute": 14, "second": 46}
